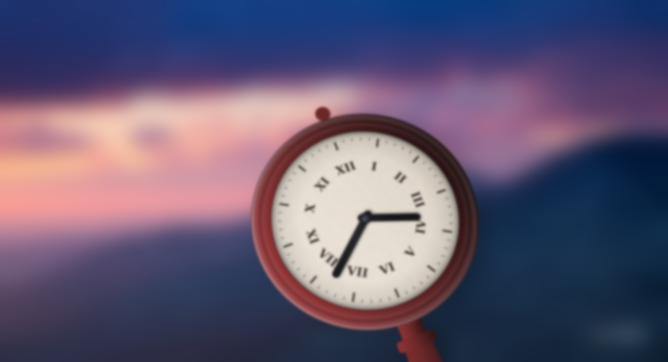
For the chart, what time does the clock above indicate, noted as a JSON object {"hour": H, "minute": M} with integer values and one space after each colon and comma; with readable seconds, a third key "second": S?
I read {"hour": 3, "minute": 38}
